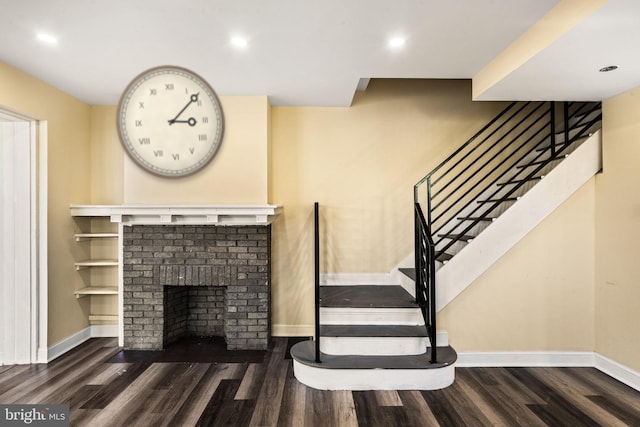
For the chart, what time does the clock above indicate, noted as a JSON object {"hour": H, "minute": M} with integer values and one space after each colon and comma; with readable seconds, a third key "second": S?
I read {"hour": 3, "minute": 8}
